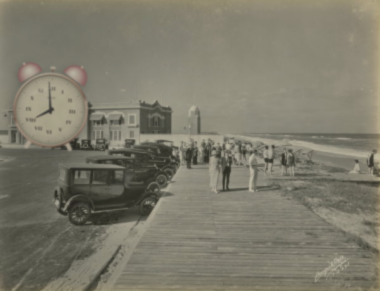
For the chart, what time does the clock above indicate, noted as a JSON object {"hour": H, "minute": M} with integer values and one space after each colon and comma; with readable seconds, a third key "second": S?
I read {"hour": 7, "minute": 59}
